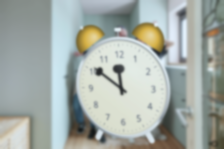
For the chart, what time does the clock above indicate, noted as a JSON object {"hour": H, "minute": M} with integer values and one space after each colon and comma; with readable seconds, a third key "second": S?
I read {"hour": 11, "minute": 51}
